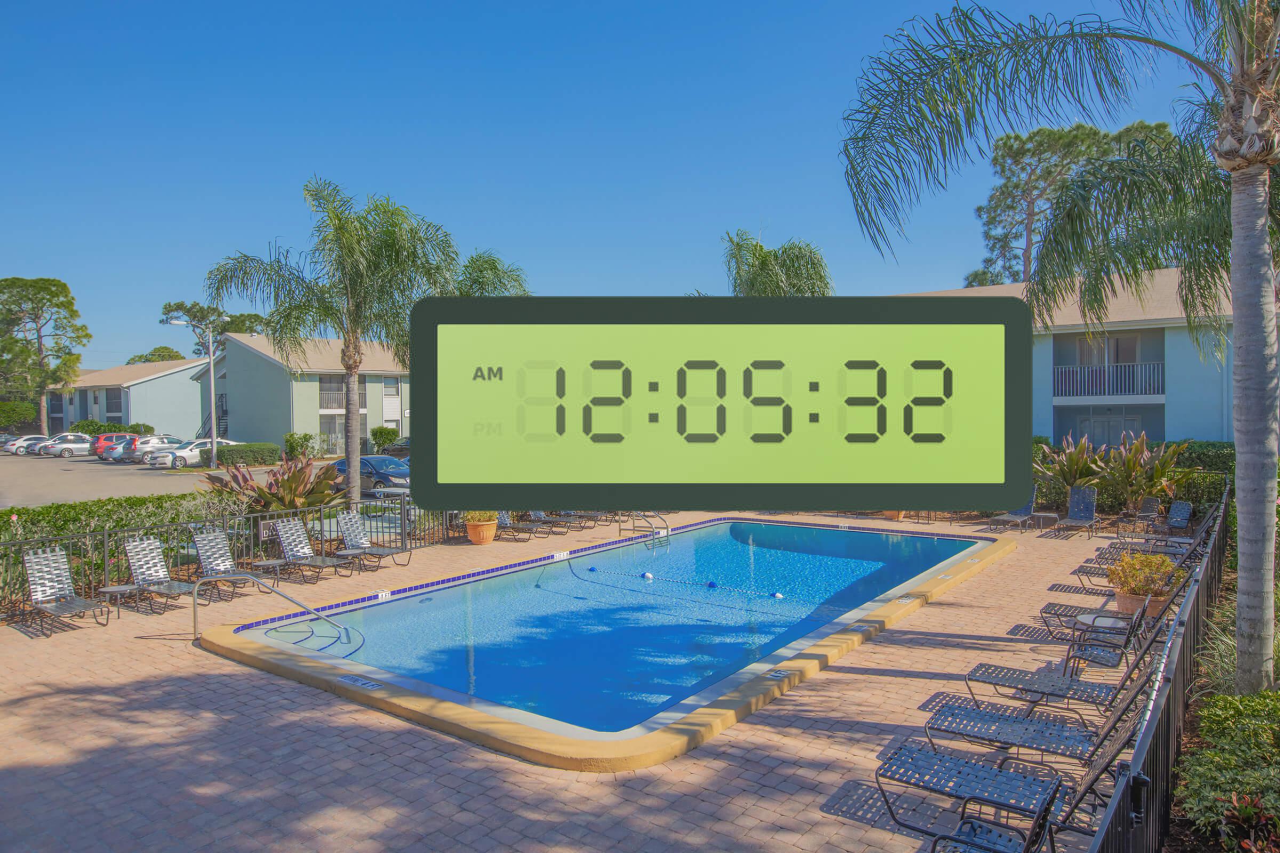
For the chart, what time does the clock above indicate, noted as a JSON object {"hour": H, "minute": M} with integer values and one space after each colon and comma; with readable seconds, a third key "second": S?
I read {"hour": 12, "minute": 5, "second": 32}
